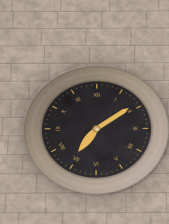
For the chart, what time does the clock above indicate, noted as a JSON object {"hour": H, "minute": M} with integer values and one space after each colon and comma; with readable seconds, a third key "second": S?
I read {"hour": 7, "minute": 9}
